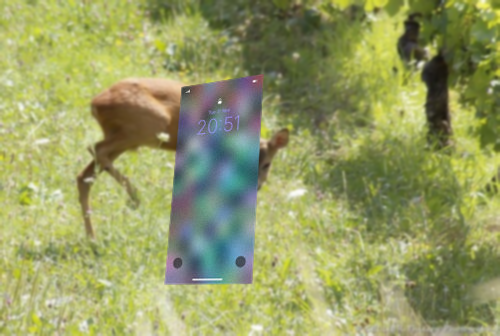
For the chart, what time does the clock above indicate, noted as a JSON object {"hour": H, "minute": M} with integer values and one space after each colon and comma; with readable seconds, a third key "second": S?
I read {"hour": 20, "minute": 51}
